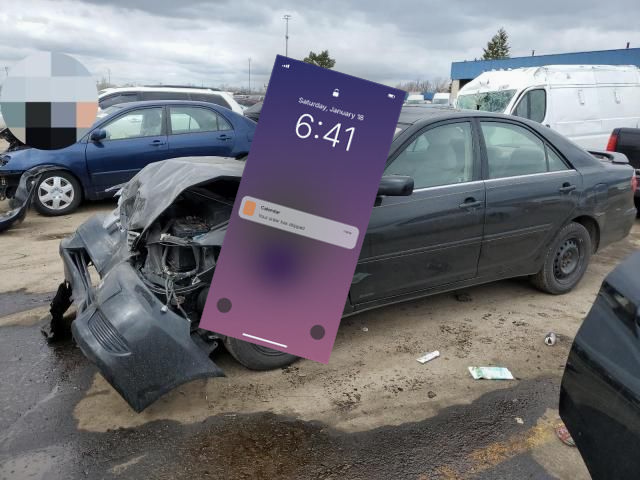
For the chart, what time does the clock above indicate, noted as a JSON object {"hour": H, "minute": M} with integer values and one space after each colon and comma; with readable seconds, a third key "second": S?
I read {"hour": 6, "minute": 41}
